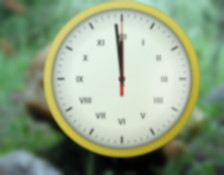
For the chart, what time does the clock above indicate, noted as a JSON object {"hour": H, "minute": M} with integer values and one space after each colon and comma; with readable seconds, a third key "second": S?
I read {"hour": 11, "minute": 59, "second": 0}
